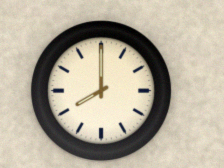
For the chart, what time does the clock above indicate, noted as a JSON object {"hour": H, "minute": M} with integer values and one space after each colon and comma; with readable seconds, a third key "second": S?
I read {"hour": 8, "minute": 0}
